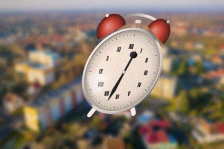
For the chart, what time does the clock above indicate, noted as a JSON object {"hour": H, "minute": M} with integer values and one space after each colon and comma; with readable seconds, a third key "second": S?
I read {"hour": 12, "minute": 33}
